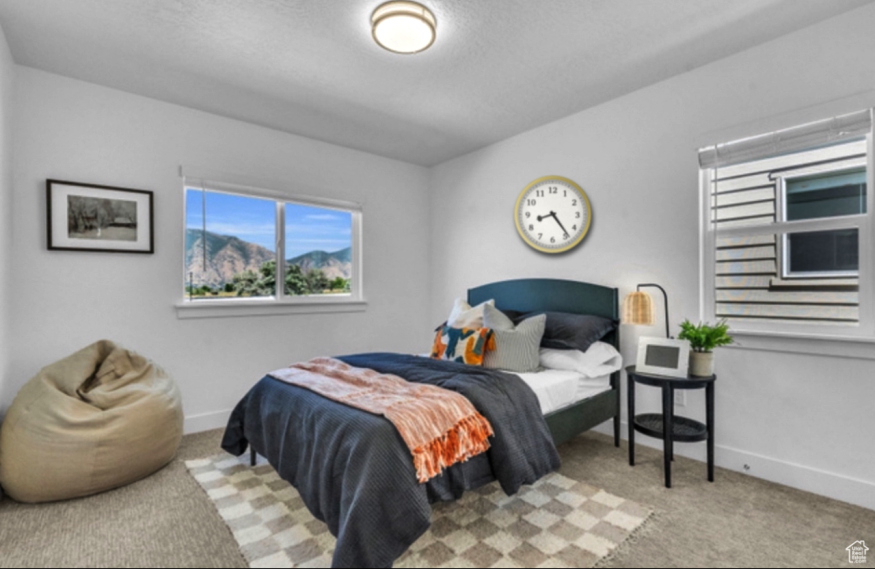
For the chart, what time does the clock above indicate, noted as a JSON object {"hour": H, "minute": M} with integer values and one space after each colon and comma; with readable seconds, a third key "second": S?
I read {"hour": 8, "minute": 24}
